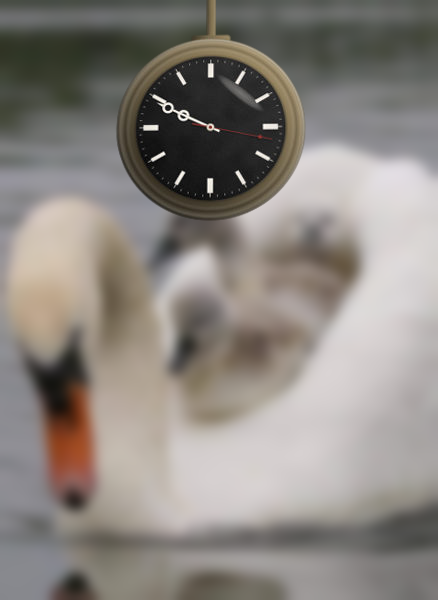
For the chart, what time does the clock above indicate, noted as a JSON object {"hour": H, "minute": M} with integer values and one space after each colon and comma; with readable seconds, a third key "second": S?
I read {"hour": 9, "minute": 49, "second": 17}
